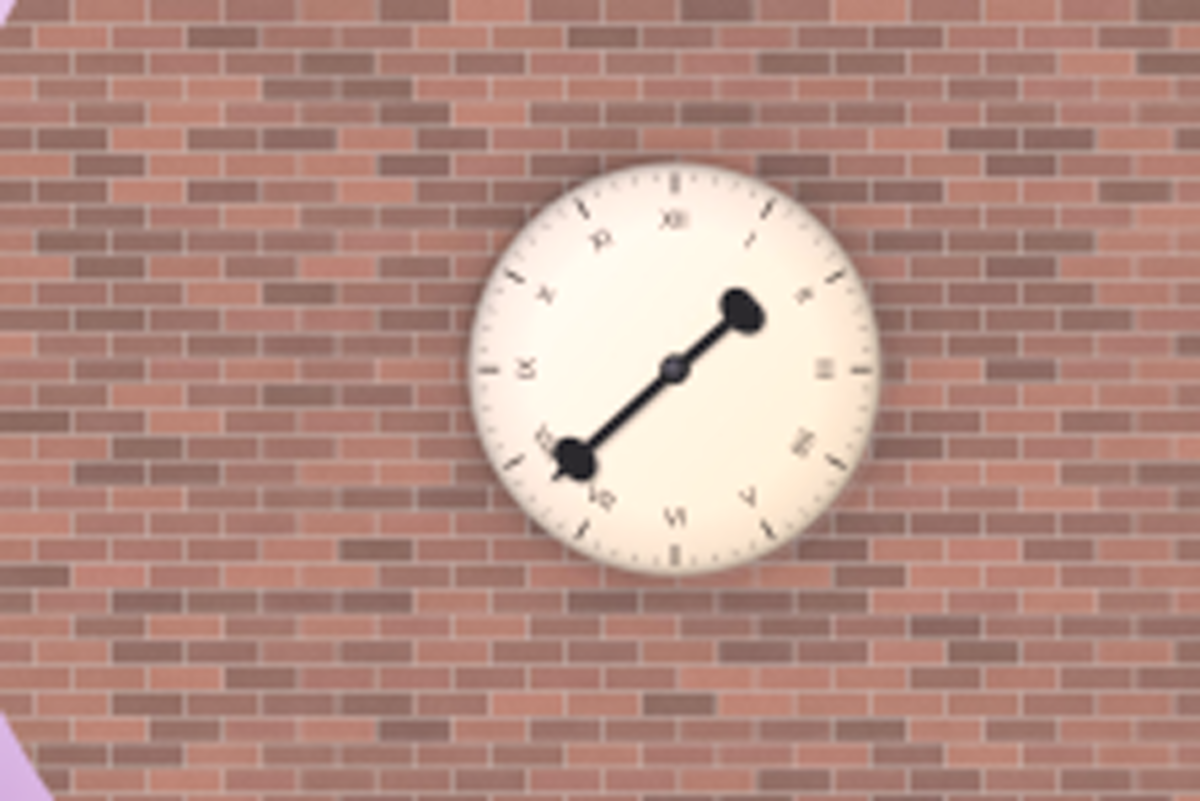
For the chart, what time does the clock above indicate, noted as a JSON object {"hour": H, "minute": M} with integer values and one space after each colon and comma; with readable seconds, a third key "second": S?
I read {"hour": 1, "minute": 38}
